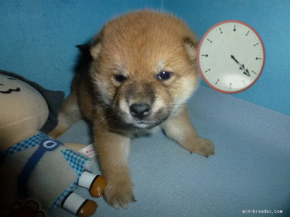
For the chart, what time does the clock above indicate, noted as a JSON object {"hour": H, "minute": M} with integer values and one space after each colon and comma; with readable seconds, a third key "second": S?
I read {"hour": 4, "minute": 22}
